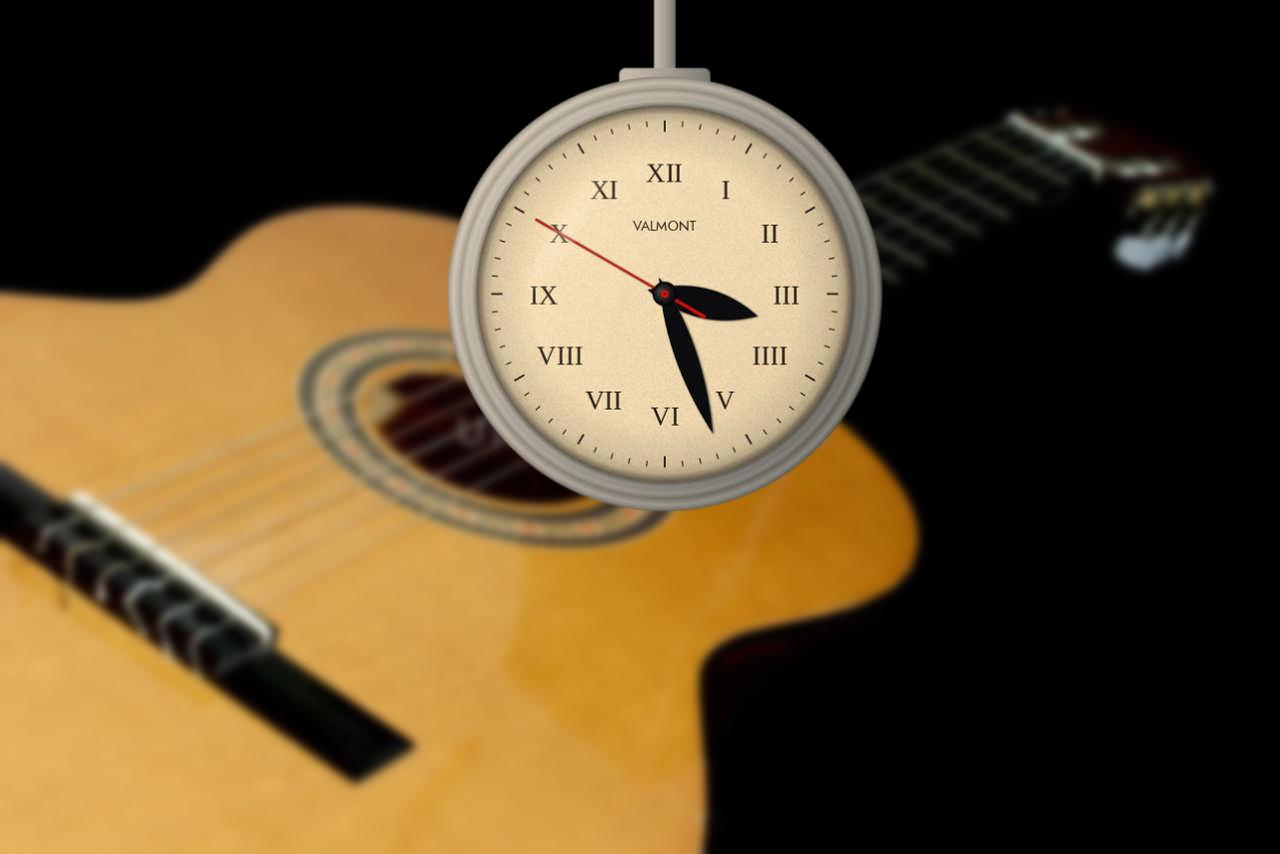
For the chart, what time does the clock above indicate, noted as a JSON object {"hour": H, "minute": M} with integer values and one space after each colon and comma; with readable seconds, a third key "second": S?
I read {"hour": 3, "minute": 26, "second": 50}
